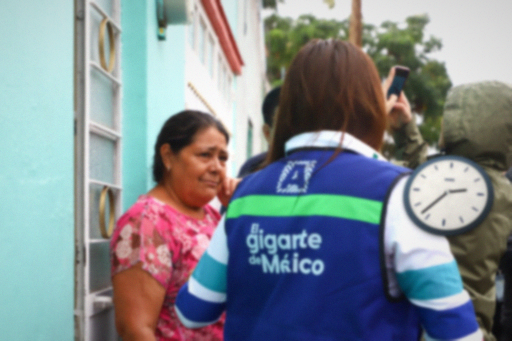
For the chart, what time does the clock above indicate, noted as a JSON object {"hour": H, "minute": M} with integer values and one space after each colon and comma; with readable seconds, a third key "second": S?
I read {"hour": 2, "minute": 37}
